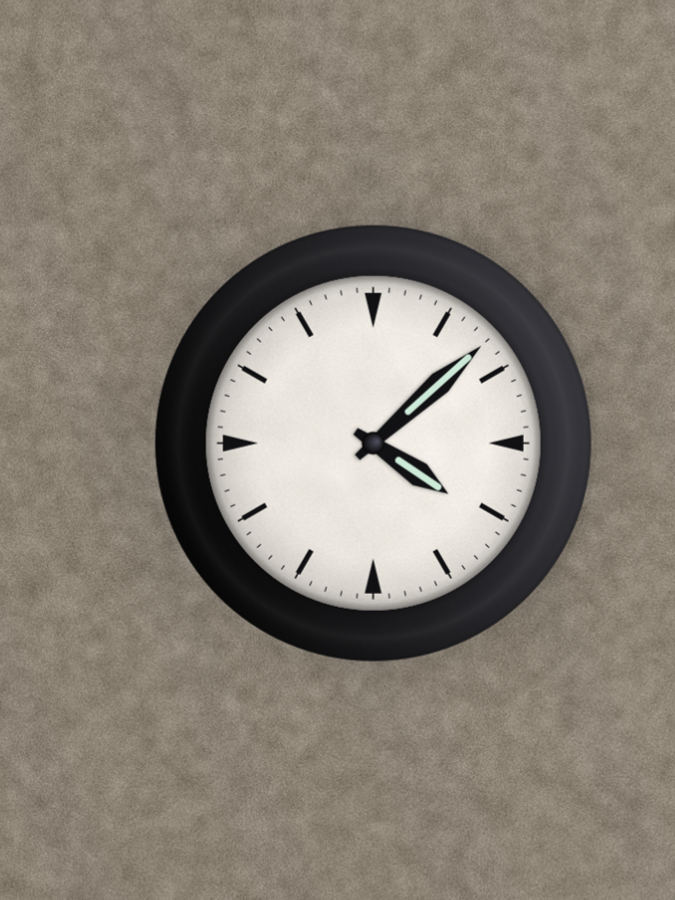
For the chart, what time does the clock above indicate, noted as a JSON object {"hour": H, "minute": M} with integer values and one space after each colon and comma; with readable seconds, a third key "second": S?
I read {"hour": 4, "minute": 8}
